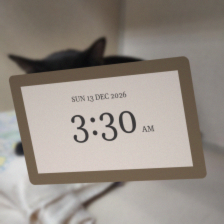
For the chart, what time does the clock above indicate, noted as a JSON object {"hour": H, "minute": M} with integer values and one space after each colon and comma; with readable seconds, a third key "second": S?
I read {"hour": 3, "minute": 30}
